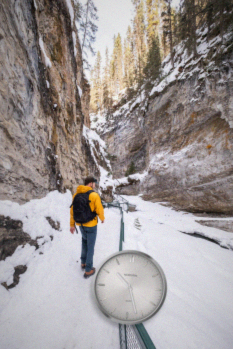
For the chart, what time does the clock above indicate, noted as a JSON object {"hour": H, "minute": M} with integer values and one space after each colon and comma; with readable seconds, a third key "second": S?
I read {"hour": 10, "minute": 27}
